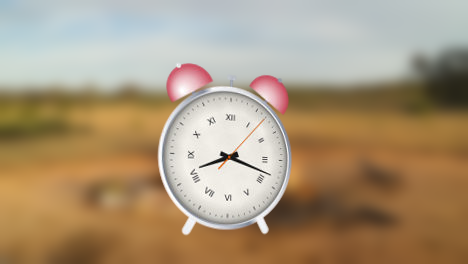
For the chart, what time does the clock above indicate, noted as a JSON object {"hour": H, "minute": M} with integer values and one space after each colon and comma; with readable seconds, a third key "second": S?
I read {"hour": 8, "minute": 18, "second": 7}
